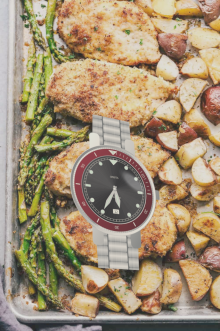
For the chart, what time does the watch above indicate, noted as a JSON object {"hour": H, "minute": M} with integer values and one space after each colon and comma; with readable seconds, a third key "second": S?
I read {"hour": 5, "minute": 35}
